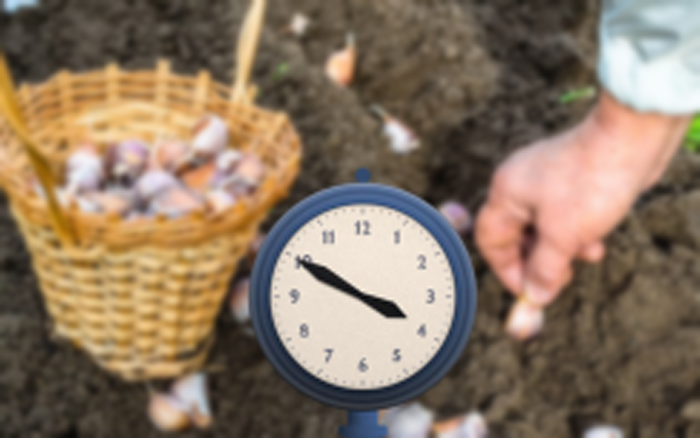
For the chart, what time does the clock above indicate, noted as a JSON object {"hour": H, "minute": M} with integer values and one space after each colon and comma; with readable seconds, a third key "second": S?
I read {"hour": 3, "minute": 50}
